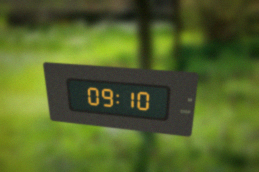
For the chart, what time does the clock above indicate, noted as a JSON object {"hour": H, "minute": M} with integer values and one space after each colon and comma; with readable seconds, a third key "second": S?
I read {"hour": 9, "minute": 10}
